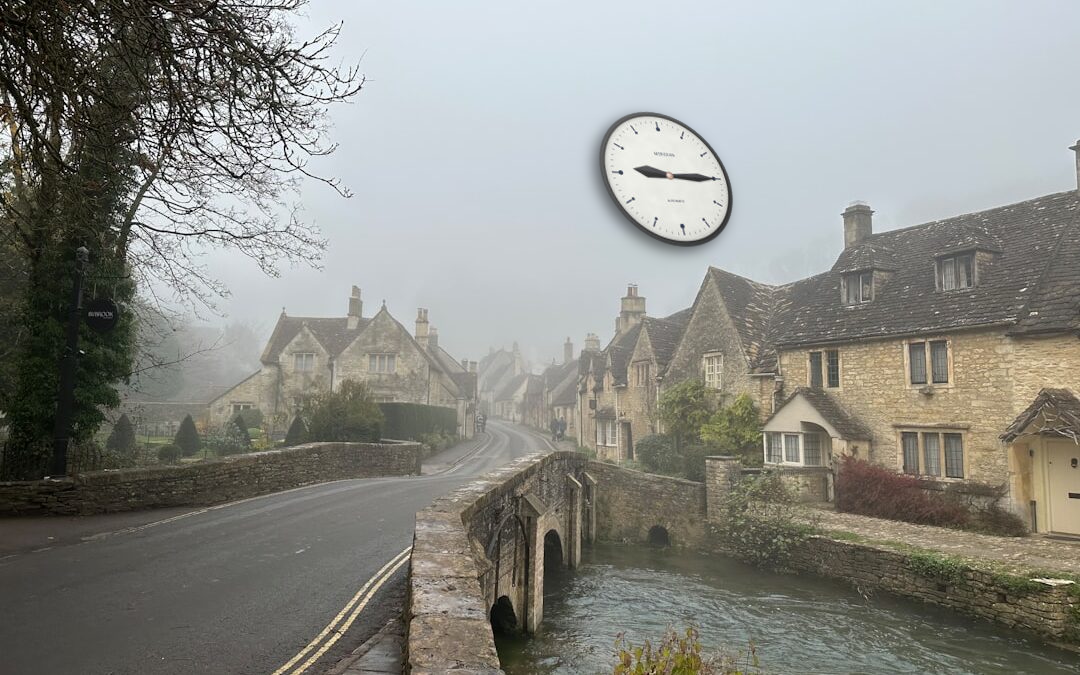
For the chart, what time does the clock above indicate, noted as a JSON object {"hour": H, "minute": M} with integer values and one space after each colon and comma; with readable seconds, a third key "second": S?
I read {"hour": 9, "minute": 15}
